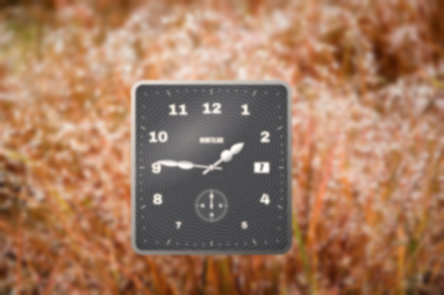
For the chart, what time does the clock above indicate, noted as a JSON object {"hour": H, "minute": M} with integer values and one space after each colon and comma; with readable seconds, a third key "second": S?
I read {"hour": 1, "minute": 46}
